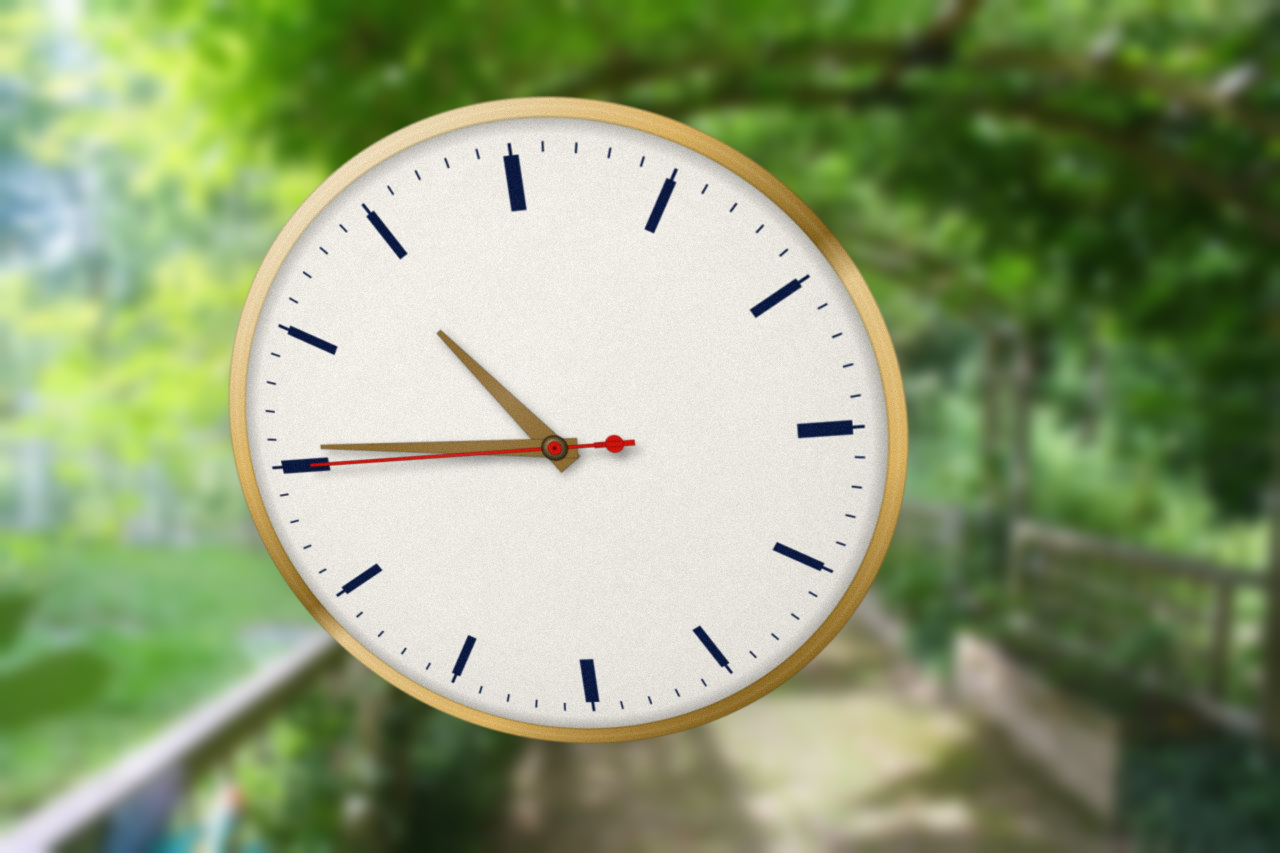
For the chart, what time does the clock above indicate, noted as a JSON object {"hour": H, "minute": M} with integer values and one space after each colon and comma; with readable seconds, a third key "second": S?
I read {"hour": 10, "minute": 45, "second": 45}
